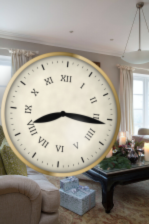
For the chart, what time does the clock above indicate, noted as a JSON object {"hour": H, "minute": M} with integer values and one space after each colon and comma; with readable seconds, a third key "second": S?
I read {"hour": 8, "minute": 16}
